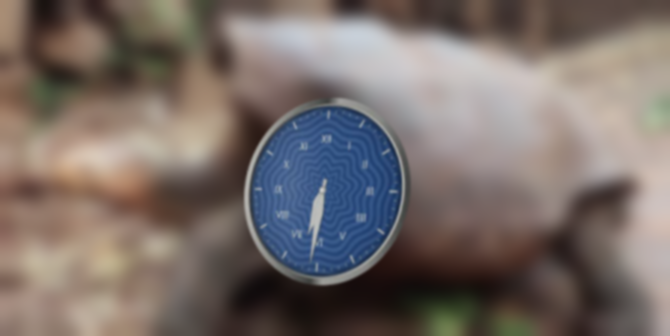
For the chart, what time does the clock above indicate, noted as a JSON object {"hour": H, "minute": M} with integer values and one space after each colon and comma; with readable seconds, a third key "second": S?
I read {"hour": 6, "minute": 31}
